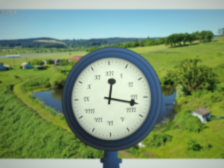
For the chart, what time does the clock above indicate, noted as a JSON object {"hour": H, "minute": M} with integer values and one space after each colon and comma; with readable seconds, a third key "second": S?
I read {"hour": 12, "minute": 17}
